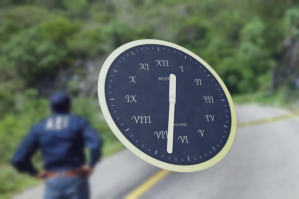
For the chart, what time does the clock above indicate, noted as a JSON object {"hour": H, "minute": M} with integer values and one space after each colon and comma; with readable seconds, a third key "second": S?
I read {"hour": 12, "minute": 33}
